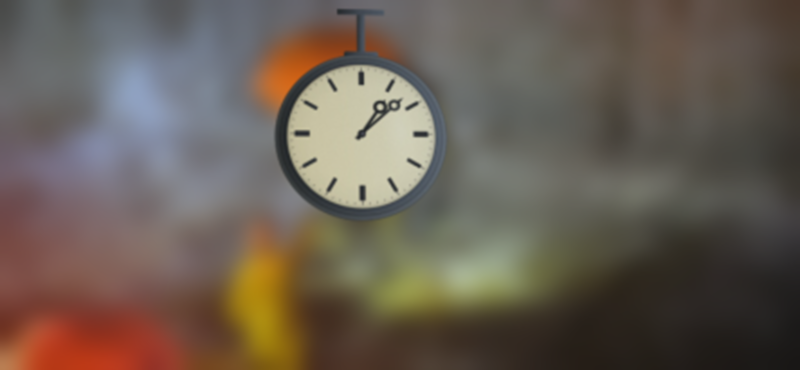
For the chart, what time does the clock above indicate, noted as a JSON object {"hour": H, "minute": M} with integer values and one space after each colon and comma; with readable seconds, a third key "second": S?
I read {"hour": 1, "minute": 8}
